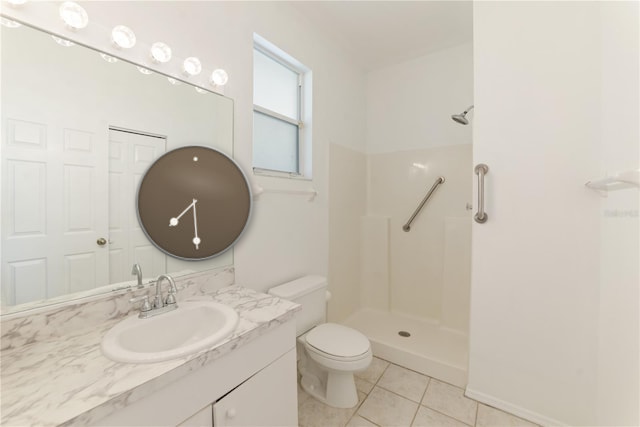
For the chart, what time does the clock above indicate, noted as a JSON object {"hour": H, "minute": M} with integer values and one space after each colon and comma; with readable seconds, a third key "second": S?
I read {"hour": 7, "minute": 29}
